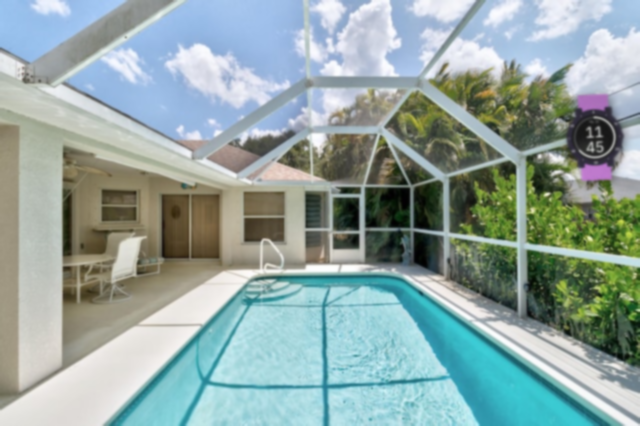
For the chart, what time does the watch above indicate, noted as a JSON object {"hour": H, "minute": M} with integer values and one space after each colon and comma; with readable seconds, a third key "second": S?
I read {"hour": 11, "minute": 45}
